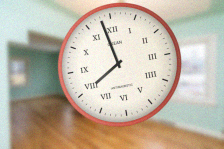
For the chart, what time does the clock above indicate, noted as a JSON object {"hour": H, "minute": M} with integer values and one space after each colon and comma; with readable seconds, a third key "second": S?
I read {"hour": 7, "minute": 58}
